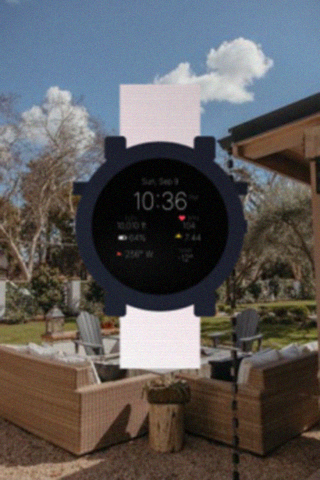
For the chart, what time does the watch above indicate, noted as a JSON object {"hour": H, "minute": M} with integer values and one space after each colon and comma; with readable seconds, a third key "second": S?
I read {"hour": 10, "minute": 36}
